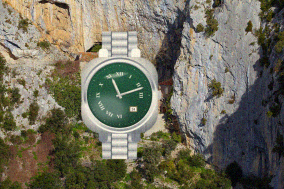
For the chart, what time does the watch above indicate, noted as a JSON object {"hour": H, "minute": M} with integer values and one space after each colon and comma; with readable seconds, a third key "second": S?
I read {"hour": 11, "minute": 12}
